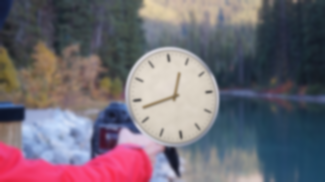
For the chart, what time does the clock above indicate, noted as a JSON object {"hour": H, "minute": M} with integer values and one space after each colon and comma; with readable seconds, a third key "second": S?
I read {"hour": 12, "minute": 43}
